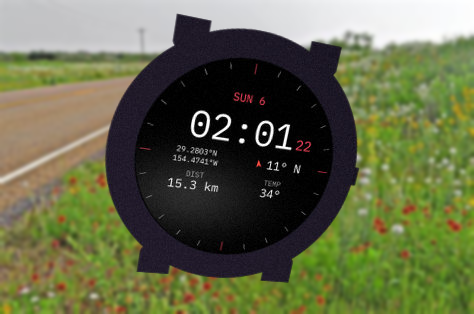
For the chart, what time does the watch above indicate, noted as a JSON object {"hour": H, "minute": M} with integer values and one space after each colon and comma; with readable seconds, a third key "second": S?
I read {"hour": 2, "minute": 1, "second": 22}
